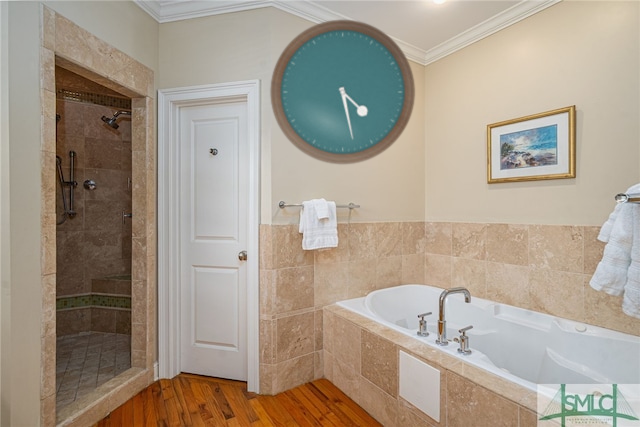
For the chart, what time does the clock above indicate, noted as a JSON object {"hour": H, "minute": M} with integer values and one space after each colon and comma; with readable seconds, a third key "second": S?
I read {"hour": 4, "minute": 28}
